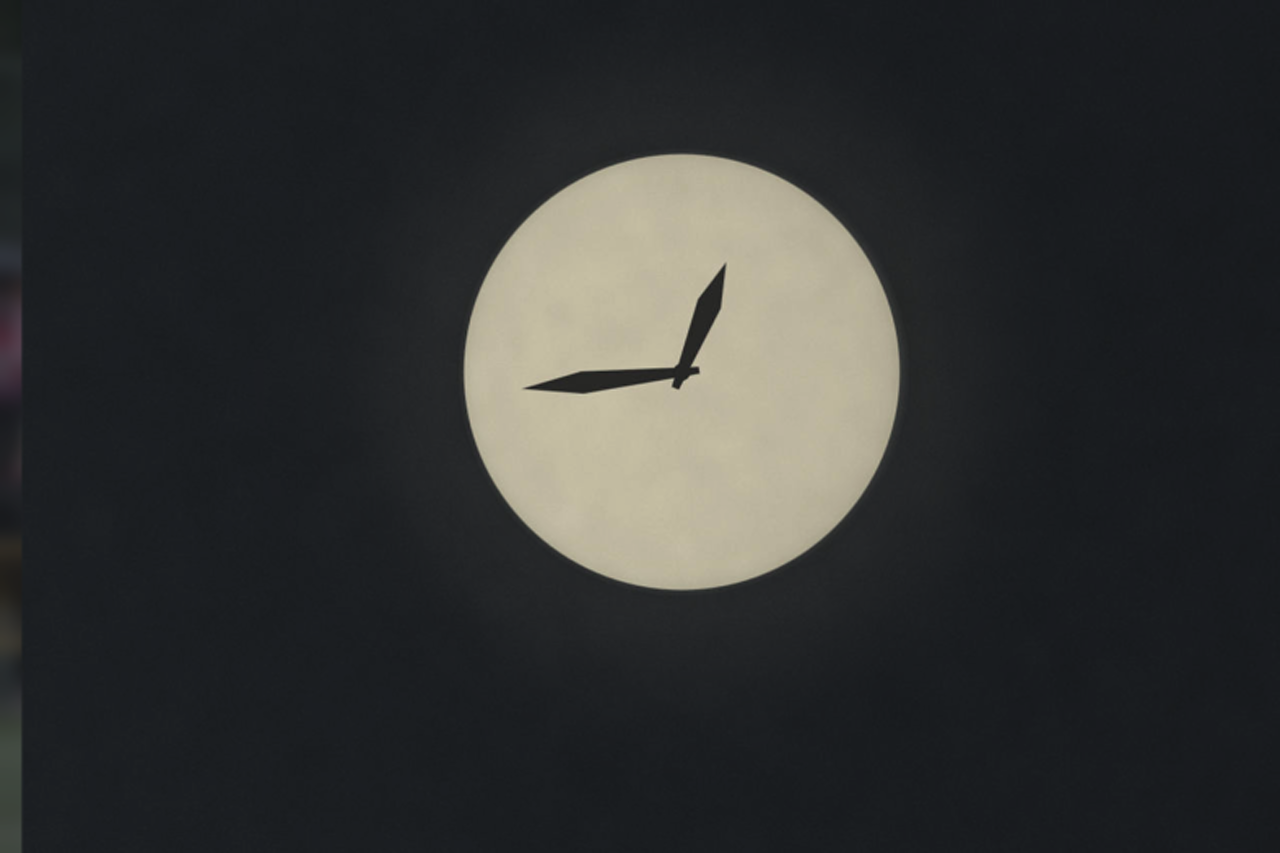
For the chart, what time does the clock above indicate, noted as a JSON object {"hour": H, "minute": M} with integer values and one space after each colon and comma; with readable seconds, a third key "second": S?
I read {"hour": 12, "minute": 44}
